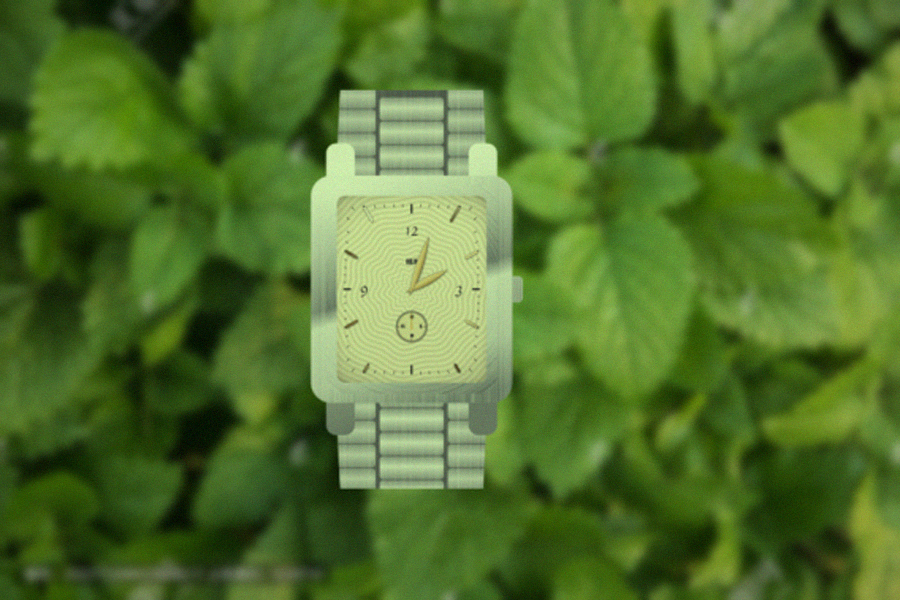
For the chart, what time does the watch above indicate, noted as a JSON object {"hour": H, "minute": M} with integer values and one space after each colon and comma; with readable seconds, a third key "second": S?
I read {"hour": 2, "minute": 3}
